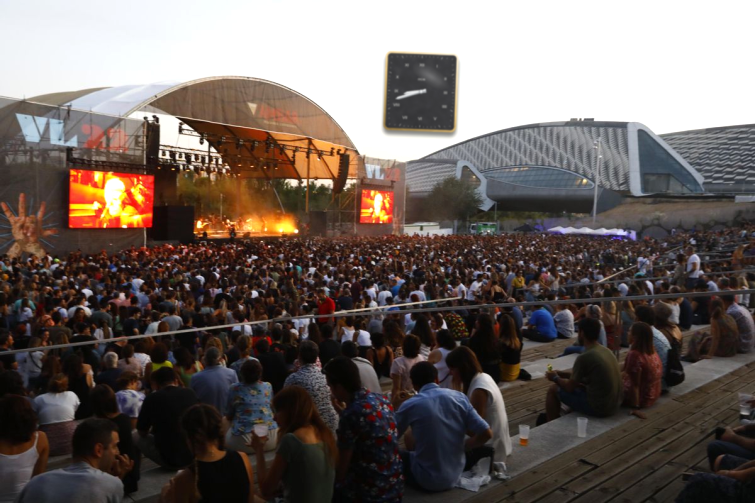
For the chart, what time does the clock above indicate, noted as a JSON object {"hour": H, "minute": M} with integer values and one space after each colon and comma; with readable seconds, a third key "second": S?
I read {"hour": 8, "minute": 42}
